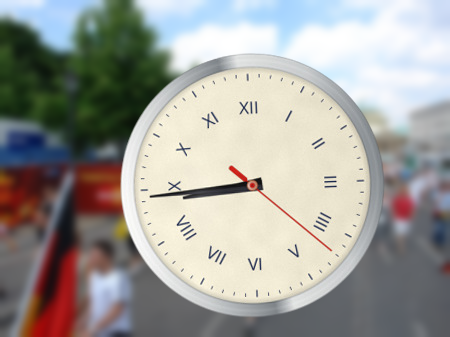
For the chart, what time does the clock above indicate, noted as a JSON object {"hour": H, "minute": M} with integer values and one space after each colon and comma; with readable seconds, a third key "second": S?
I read {"hour": 8, "minute": 44, "second": 22}
